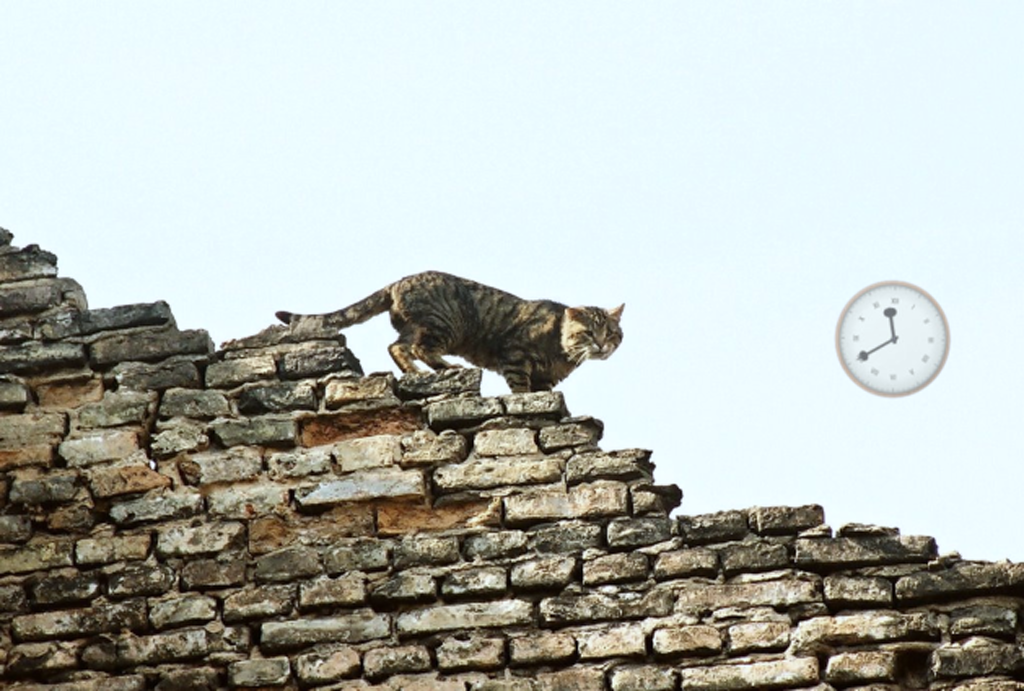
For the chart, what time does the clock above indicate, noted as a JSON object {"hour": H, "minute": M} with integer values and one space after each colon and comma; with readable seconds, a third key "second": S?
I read {"hour": 11, "minute": 40}
